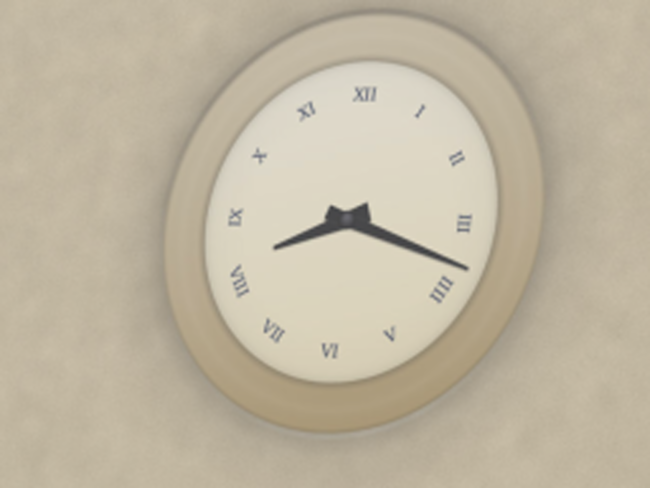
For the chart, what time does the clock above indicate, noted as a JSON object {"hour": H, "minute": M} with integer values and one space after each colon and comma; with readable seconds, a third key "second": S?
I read {"hour": 8, "minute": 18}
